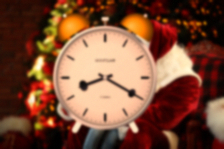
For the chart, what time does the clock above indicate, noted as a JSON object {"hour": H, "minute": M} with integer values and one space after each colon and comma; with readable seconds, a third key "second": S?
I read {"hour": 8, "minute": 20}
